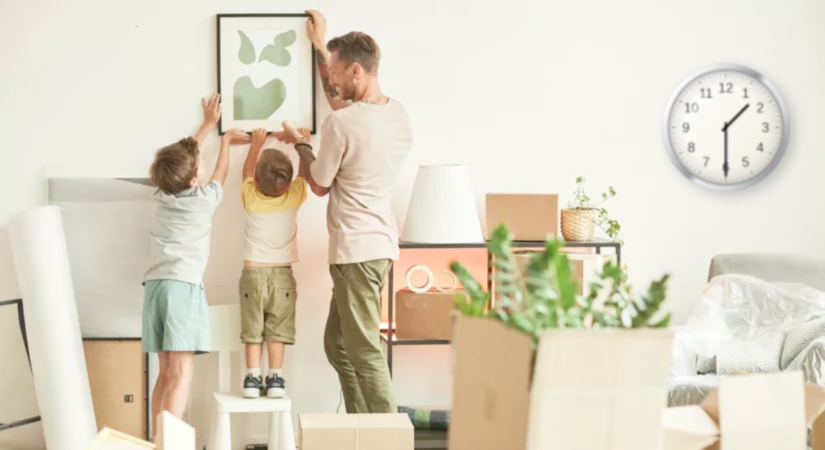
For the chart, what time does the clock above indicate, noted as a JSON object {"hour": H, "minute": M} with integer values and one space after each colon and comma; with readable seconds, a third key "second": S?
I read {"hour": 1, "minute": 30}
